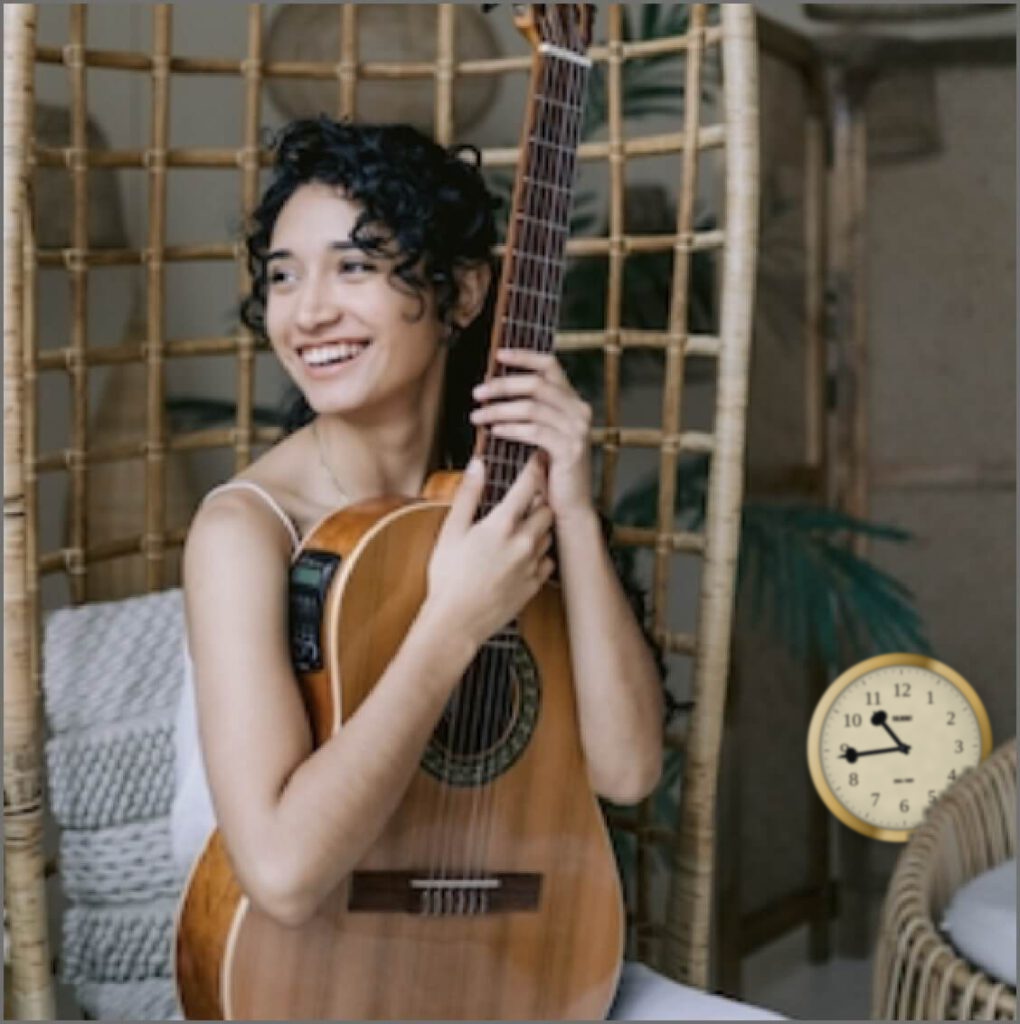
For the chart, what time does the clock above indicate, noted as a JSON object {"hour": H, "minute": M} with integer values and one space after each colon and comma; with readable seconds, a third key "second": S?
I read {"hour": 10, "minute": 44}
